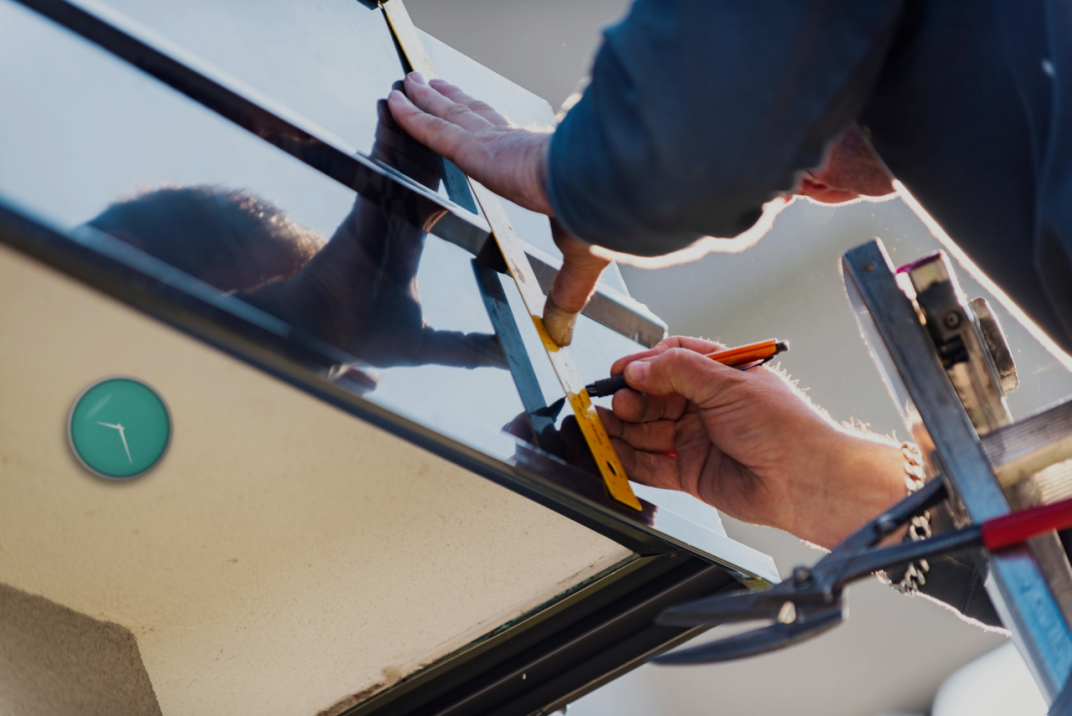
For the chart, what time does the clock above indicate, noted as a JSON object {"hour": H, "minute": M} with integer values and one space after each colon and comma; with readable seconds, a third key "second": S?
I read {"hour": 9, "minute": 27}
